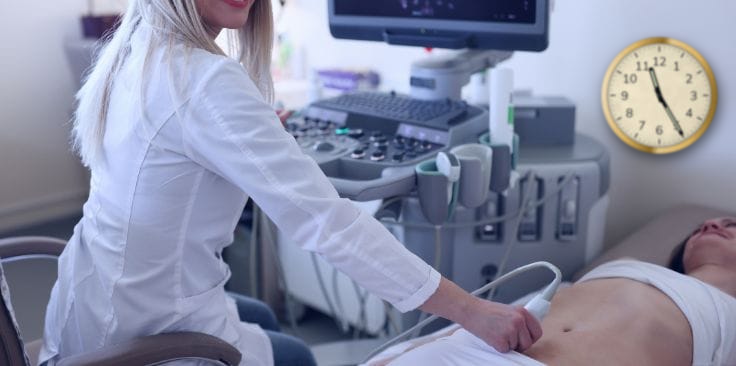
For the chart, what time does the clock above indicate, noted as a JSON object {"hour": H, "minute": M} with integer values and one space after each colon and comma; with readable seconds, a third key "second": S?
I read {"hour": 11, "minute": 25}
